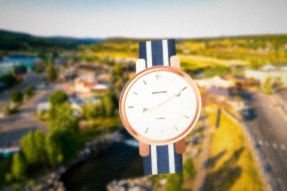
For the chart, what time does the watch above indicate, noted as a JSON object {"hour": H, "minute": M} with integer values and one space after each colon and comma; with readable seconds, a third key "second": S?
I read {"hour": 8, "minute": 10}
